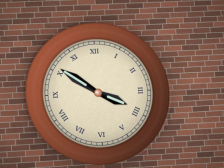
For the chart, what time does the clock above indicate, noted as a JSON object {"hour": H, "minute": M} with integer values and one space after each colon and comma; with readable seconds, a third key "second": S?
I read {"hour": 3, "minute": 51}
